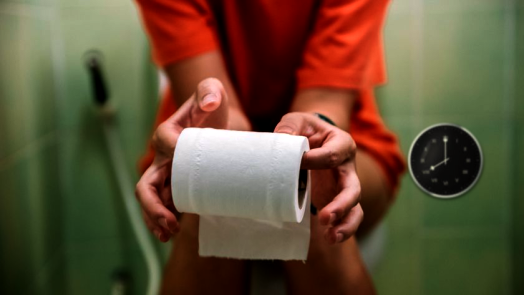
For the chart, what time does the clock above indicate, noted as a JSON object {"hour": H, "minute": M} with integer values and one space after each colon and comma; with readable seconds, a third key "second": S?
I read {"hour": 8, "minute": 0}
